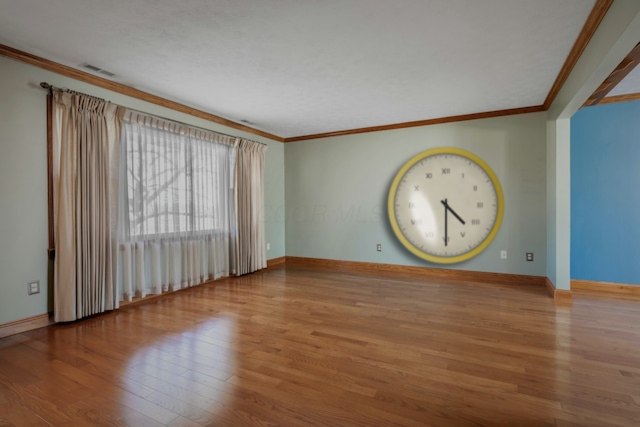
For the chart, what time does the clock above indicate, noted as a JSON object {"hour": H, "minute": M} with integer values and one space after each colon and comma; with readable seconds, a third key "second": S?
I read {"hour": 4, "minute": 30}
